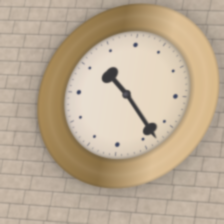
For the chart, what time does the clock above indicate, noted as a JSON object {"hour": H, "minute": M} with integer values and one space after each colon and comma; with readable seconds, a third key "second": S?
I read {"hour": 10, "minute": 23}
